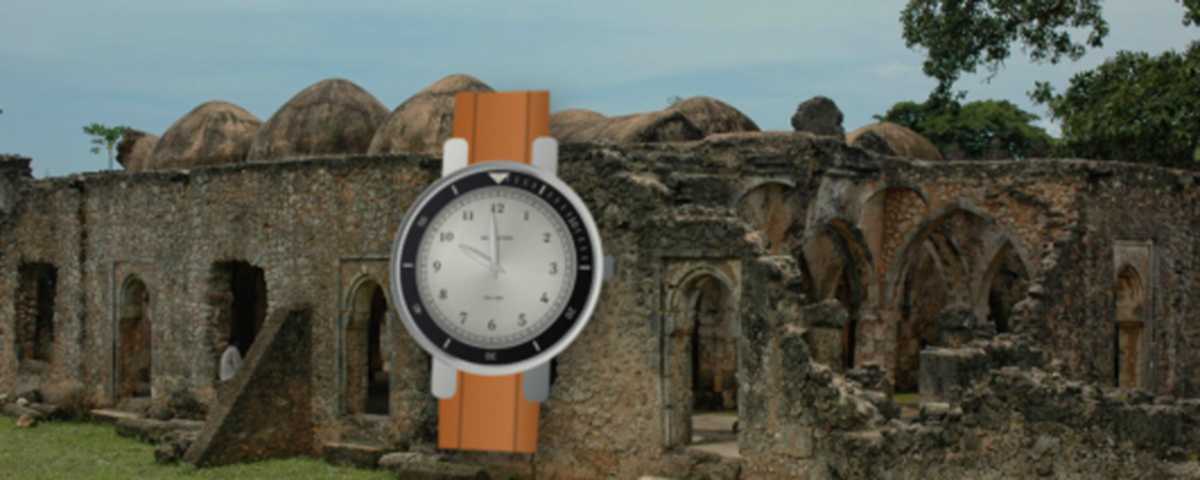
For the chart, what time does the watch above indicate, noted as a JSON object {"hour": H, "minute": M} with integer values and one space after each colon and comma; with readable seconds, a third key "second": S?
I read {"hour": 9, "minute": 59}
